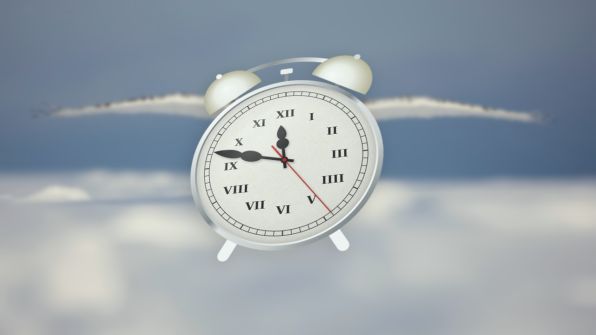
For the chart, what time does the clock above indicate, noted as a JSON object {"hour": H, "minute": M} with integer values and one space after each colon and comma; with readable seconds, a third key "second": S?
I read {"hour": 11, "minute": 47, "second": 24}
